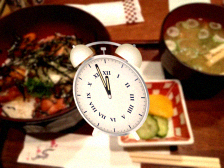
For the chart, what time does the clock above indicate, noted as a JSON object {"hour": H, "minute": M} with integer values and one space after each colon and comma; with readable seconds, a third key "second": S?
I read {"hour": 11, "minute": 57}
